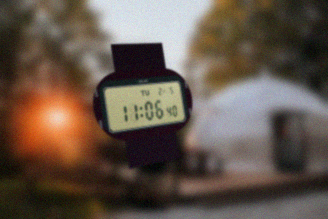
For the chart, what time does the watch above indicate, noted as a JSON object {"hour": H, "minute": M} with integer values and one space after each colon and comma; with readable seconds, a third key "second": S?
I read {"hour": 11, "minute": 6, "second": 40}
